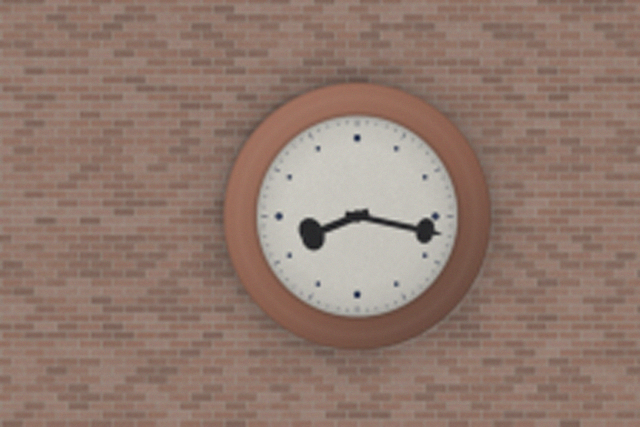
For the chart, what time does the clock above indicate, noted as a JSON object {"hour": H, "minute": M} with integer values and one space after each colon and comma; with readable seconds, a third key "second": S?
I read {"hour": 8, "minute": 17}
